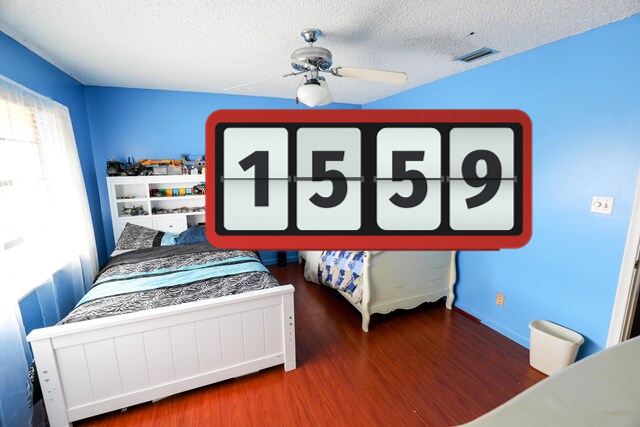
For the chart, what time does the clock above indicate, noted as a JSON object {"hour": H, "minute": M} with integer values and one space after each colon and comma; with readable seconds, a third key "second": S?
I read {"hour": 15, "minute": 59}
